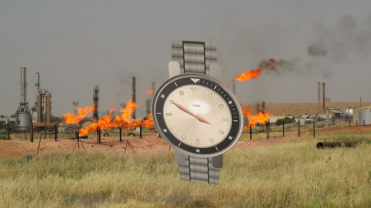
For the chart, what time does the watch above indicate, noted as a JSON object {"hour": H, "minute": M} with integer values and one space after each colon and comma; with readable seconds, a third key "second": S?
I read {"hour": 3, "minute": 50}
